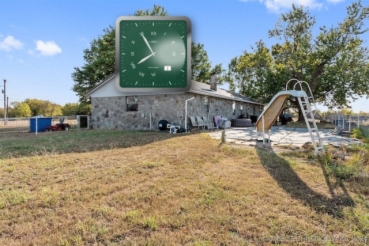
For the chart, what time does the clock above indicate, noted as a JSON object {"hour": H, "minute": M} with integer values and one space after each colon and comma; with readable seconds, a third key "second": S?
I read {"hour": 7, "minute": 55}
